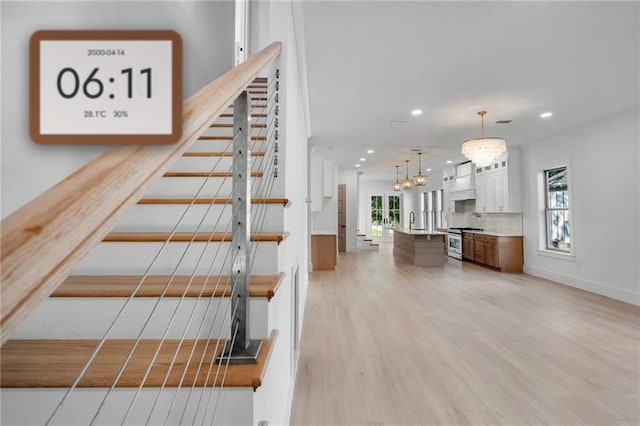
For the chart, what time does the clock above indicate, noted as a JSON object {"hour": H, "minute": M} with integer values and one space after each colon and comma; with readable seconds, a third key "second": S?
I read {"hour": 6, "minute": 11}
